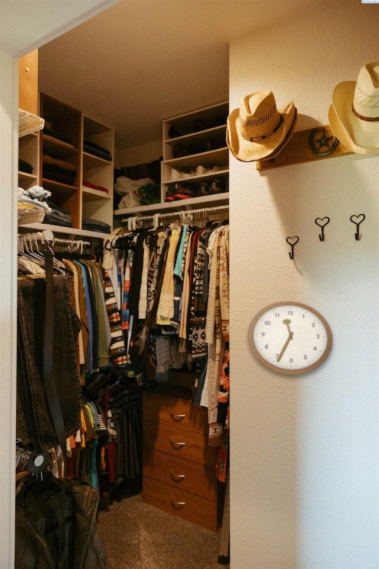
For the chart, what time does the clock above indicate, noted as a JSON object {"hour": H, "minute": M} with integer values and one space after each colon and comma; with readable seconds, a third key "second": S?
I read {"hour": 11, "minute": 34}
